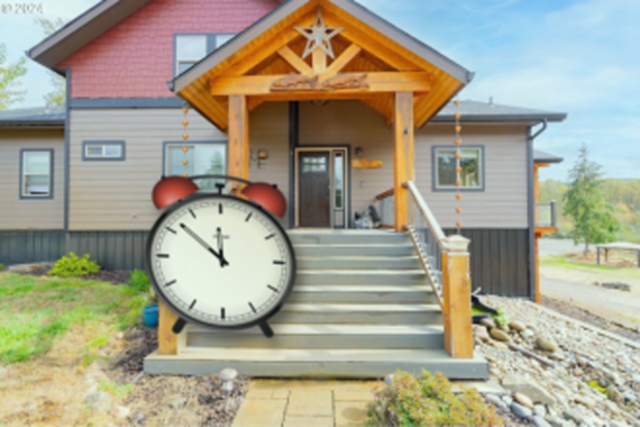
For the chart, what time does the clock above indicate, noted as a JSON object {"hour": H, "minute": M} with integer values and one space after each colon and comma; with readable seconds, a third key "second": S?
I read {"hour": 11, "minute": 52}
